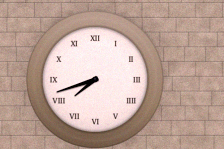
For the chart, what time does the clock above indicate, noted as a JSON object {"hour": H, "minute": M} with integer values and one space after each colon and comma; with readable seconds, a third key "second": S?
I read {"hour": 7, "minute": 42}
